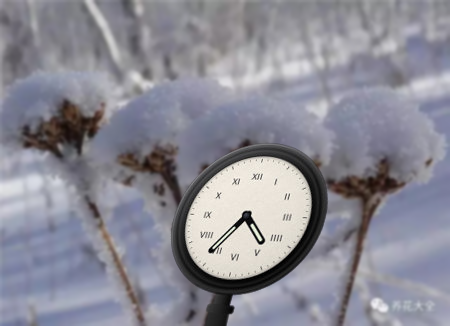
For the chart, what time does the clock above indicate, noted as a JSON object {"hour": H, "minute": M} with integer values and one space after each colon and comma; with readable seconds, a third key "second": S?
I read {"hour": 4, "minute": 36}
